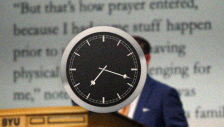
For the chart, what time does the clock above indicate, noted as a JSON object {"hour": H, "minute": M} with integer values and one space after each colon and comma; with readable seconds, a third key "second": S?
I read {"hour": 7, "minute": 18}
